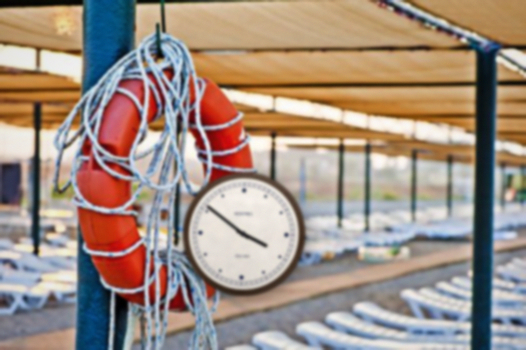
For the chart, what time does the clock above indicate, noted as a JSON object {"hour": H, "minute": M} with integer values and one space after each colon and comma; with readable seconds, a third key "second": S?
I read {"hour": 3, "minute": 51}
